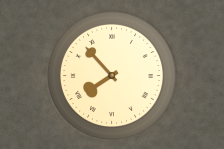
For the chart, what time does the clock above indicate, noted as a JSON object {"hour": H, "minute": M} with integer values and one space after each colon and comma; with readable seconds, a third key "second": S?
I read {"hour": 7, "minute": 53}
